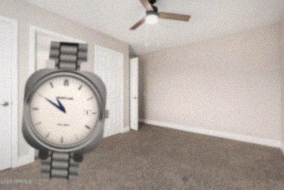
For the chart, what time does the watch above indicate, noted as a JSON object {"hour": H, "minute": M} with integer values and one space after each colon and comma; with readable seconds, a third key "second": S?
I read {"hour": 10, "minute": 50}
